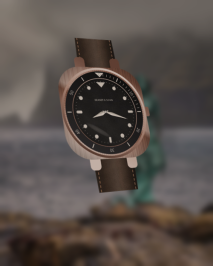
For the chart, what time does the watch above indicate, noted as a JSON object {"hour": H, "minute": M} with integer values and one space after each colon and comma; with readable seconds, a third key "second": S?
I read {"hour": 8, "minute": 18}
